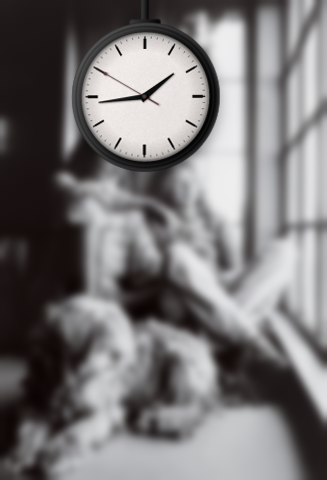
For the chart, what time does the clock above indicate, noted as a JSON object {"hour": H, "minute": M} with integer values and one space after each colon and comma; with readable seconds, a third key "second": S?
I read {"hour": 1, "minute": 43, "second": 50}
